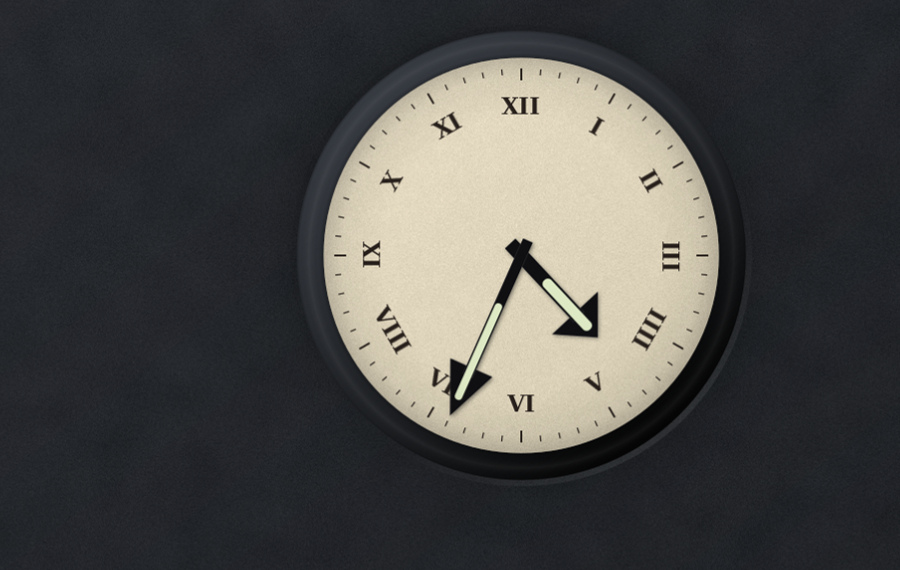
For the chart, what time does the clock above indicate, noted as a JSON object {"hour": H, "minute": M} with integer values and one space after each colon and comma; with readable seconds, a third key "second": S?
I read {"hour": 4, "minute": 34}
